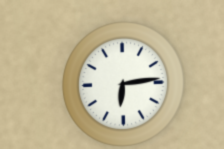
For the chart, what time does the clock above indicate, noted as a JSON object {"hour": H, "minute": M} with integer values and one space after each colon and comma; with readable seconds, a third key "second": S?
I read {"hour": 6, "minute": 14}
